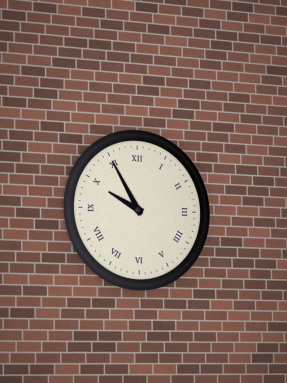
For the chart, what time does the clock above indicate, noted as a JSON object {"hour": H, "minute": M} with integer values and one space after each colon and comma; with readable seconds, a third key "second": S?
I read {"hour": 9, "minute": 55}
